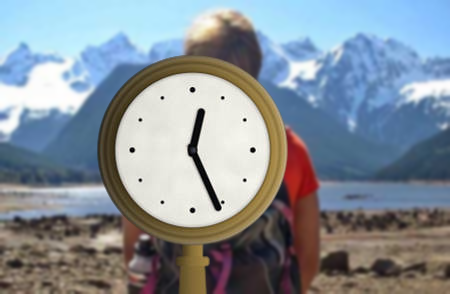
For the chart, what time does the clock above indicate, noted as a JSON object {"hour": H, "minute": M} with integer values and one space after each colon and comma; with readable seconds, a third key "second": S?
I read {"hour": 12, "minute": 26}
